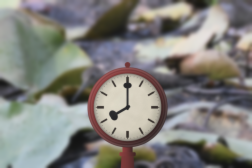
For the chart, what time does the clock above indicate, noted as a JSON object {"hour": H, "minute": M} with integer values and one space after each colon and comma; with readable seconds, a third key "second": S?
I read {"hour": 8, "minute": 0}
